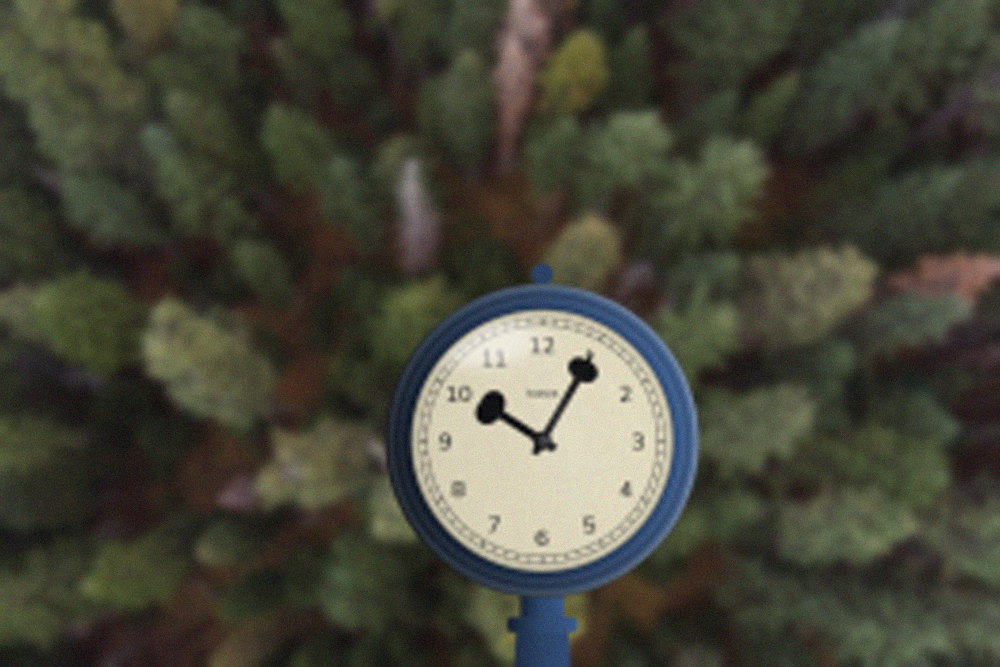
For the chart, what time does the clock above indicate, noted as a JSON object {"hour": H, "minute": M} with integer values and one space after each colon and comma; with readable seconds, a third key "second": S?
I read {"hour": 10, "minute": 5}
